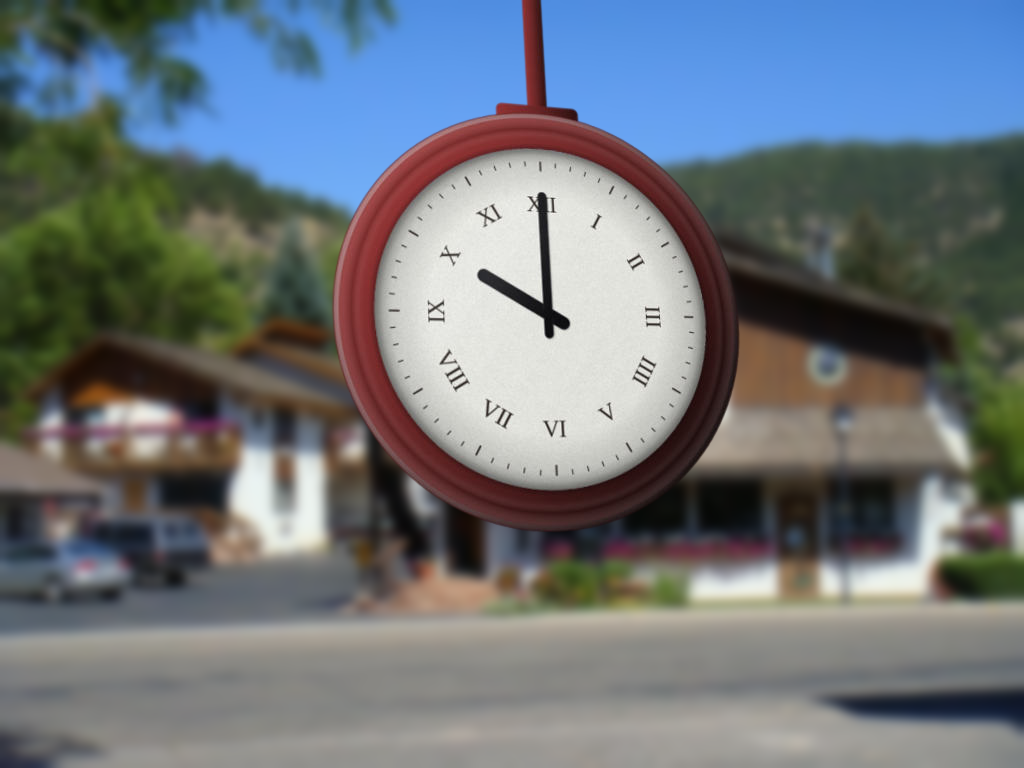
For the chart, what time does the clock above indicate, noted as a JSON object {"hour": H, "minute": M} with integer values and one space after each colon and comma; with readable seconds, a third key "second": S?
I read {"hour": 10, "minute": 0}
